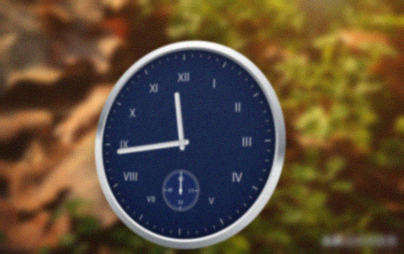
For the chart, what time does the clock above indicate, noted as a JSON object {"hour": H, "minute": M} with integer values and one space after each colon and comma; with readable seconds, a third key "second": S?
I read {"hour": 11, "minute": 44}
